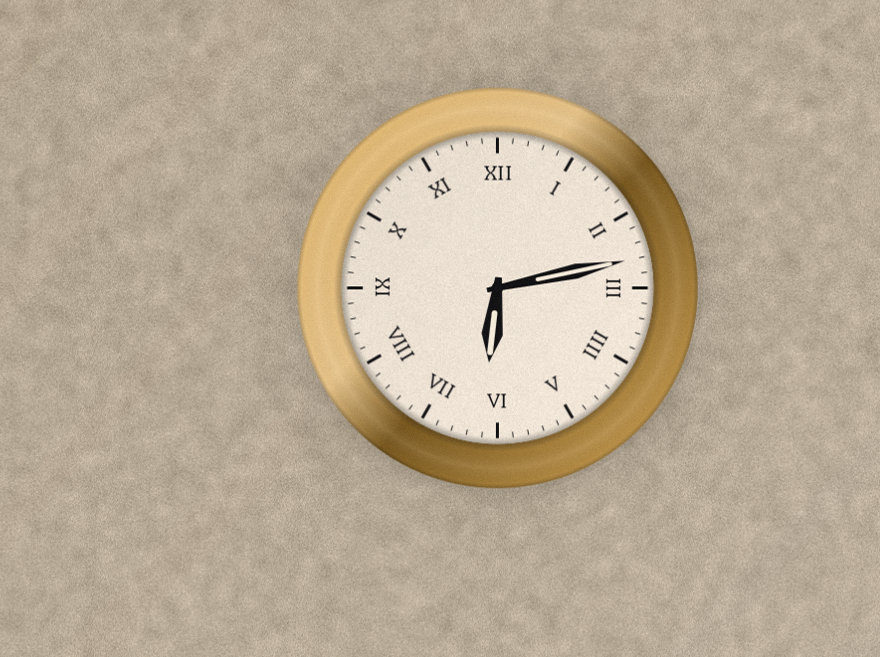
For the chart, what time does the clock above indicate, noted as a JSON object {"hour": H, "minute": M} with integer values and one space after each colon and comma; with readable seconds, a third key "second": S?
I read {"hour": 6, "minute": 13}
